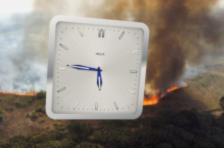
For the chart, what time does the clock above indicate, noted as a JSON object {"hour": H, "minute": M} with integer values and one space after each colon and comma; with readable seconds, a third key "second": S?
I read {"hour": 5, "minute": 46}
